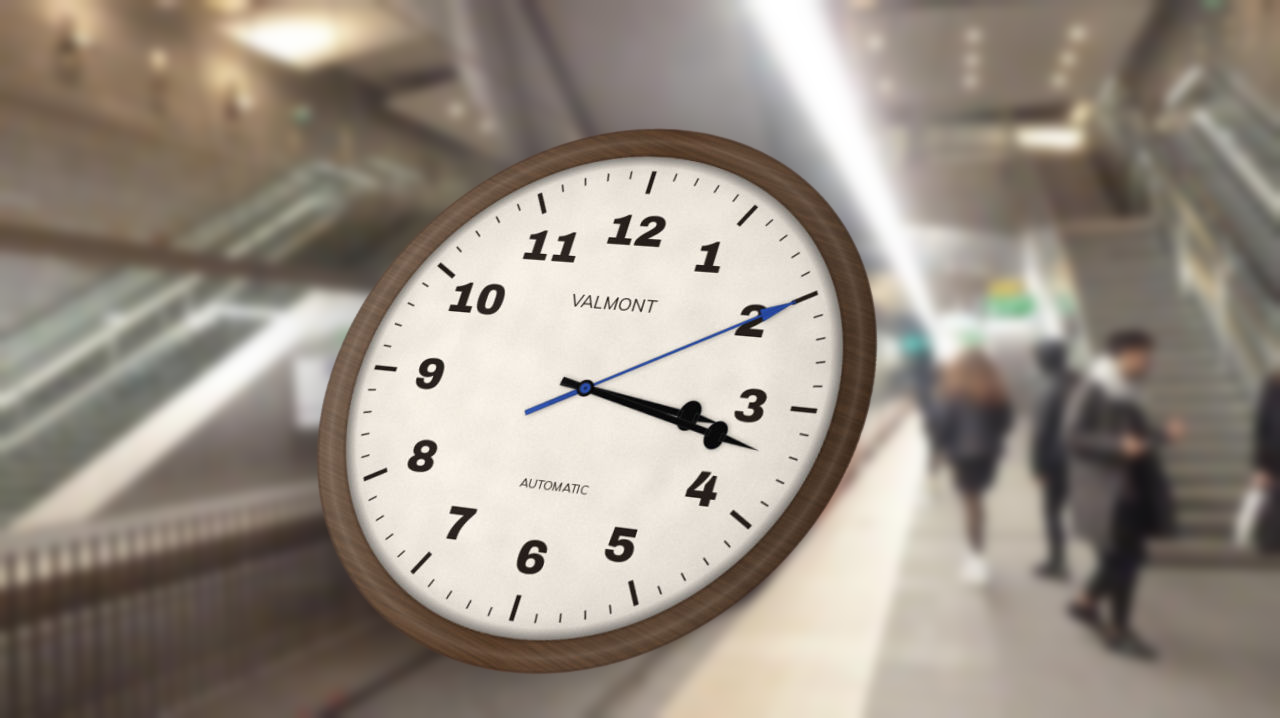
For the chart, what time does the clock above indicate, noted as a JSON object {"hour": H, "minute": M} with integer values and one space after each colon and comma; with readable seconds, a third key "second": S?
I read {"hour": 3, "minute": 17, "second": 10}
